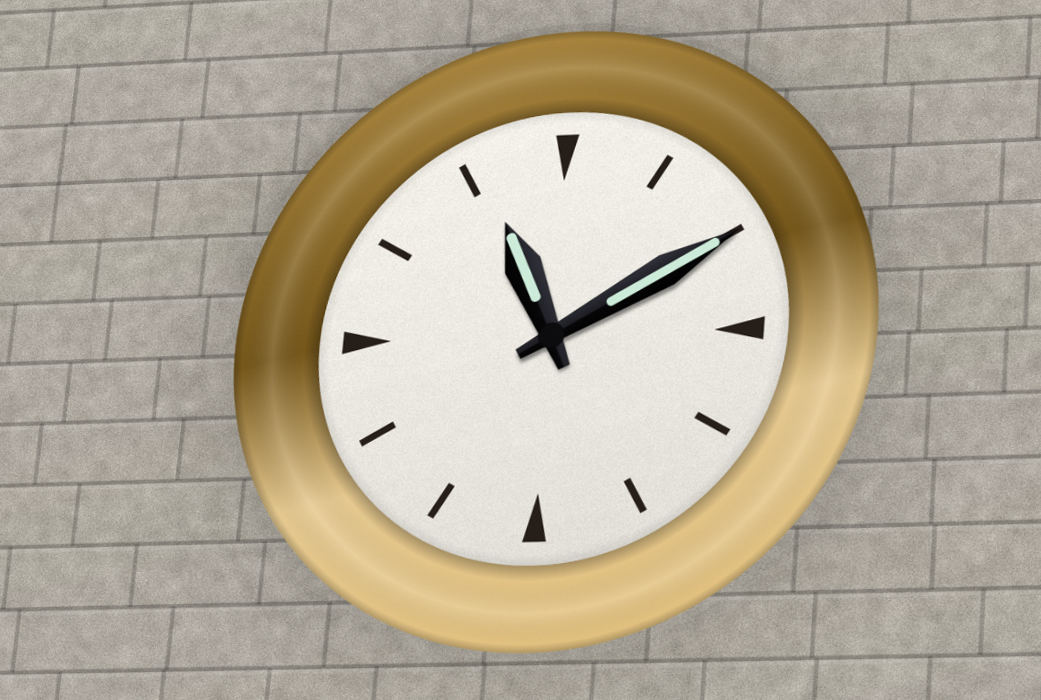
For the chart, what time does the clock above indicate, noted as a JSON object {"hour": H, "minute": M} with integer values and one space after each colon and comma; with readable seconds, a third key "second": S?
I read {"hour": 11, "minute": 10}
